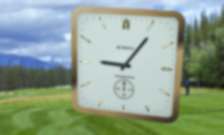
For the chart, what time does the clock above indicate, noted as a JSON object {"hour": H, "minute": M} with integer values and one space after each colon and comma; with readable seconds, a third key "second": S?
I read {"hour": 9, "minute": 6}
